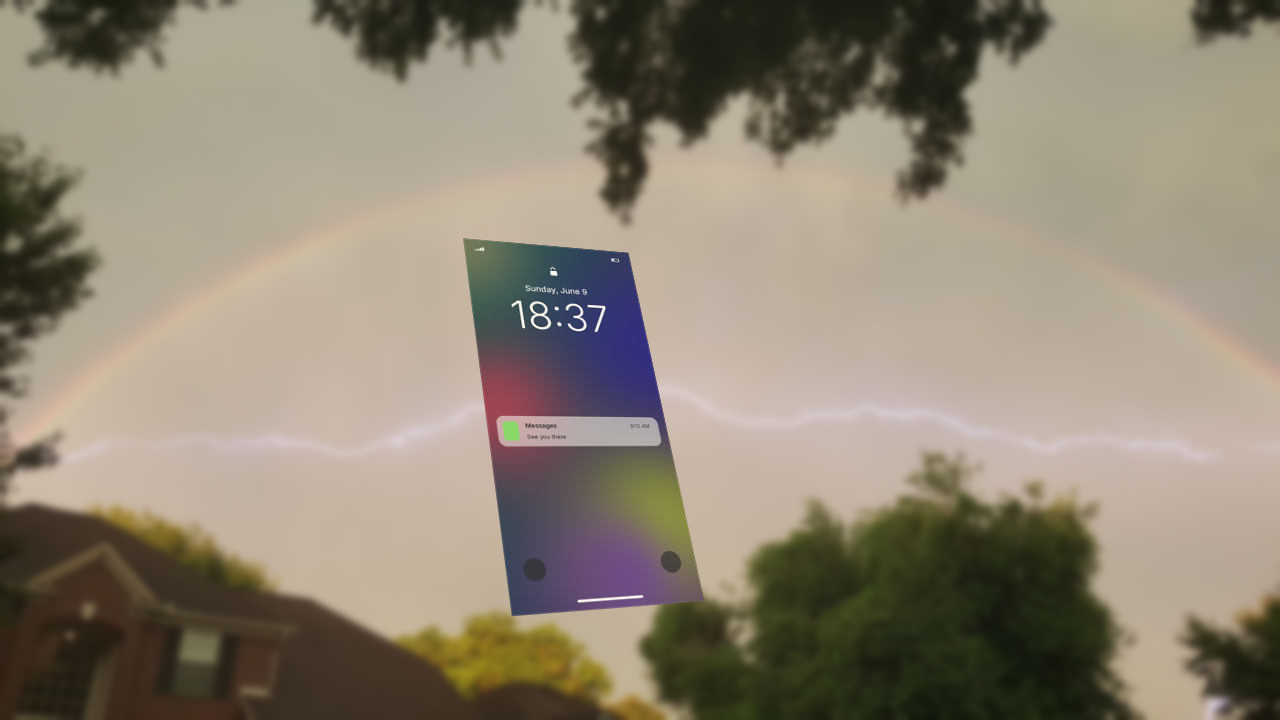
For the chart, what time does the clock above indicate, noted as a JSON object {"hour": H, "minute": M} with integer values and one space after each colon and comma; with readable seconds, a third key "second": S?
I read {"hour": 18, "minute": 37}
